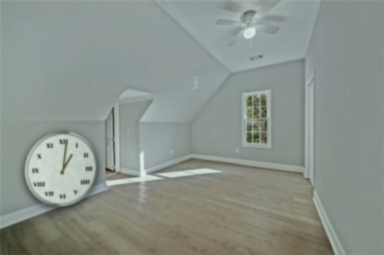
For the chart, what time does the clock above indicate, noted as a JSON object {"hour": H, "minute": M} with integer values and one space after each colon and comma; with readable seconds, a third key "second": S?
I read {"hour": 1, "minute": 1}
